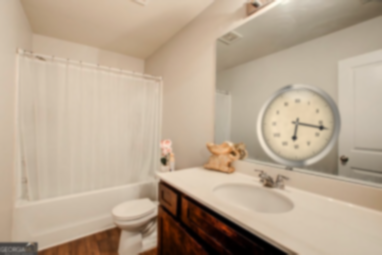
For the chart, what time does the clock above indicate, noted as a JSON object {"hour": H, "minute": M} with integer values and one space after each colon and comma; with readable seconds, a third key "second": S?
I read {"hour": 6, "minute": 17}
